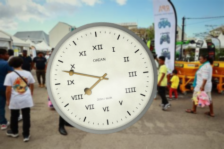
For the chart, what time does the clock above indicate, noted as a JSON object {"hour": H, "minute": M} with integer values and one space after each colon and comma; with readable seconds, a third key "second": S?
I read {"hour": 7, "minute": 48}
